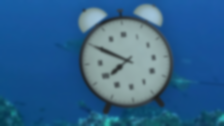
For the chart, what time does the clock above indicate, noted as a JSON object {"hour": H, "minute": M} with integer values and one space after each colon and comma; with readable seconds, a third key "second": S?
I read {"hour": 7, "minute": 50}
